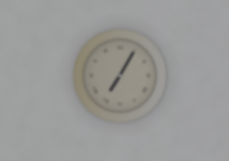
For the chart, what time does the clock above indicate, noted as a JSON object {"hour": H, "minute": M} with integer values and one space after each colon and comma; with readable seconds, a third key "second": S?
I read {"hour": 7, "minute": 5}
